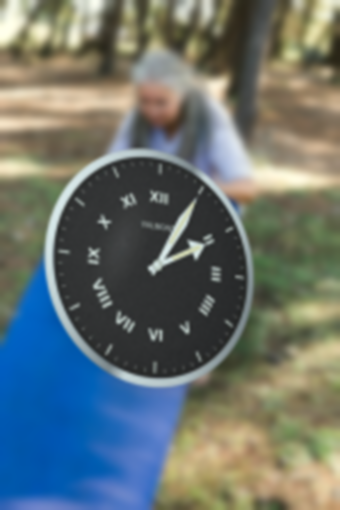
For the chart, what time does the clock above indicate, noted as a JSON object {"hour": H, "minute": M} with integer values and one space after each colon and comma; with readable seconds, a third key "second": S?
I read {"hour": 2, "minute": 5}
